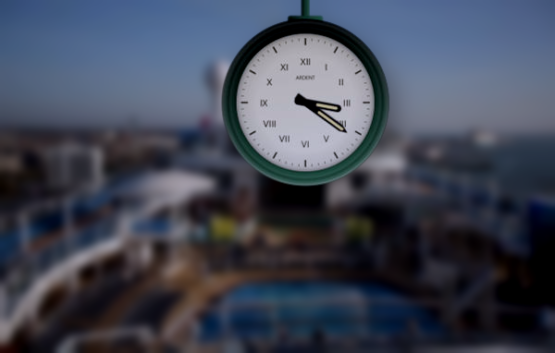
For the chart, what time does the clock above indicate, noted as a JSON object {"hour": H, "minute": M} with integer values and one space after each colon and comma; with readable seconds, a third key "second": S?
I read {"hour": 3, "minute": 21}
